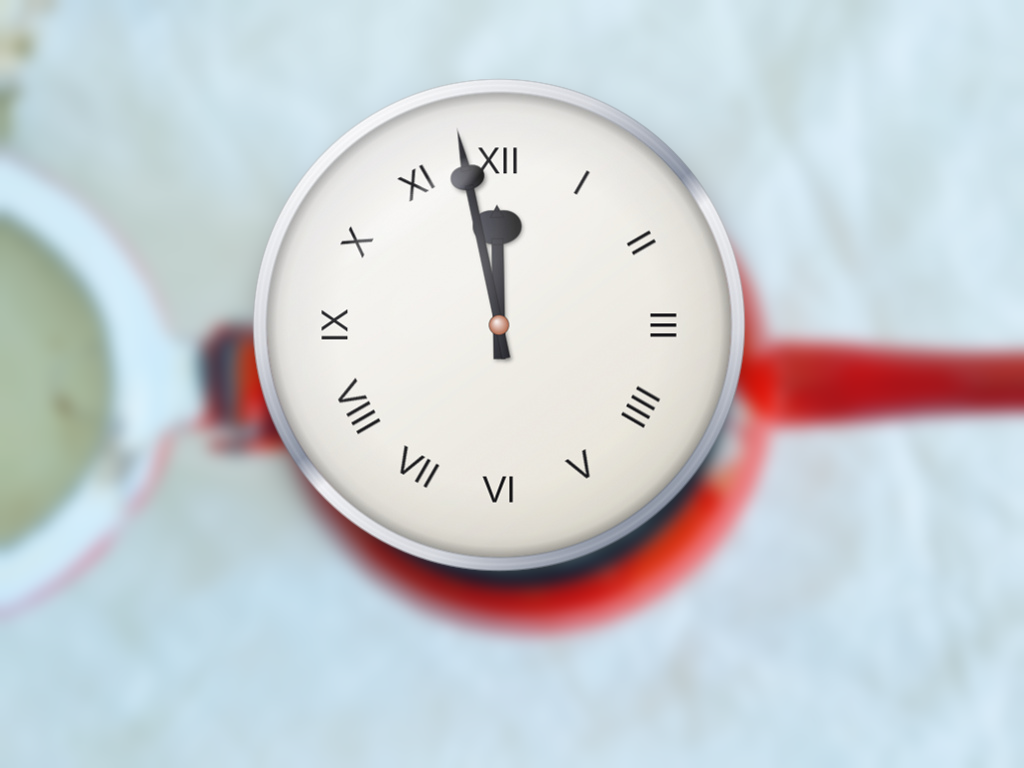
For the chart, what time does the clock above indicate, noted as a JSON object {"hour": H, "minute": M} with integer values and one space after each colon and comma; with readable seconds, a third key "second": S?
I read {"hour": 11, "minute": 58}
